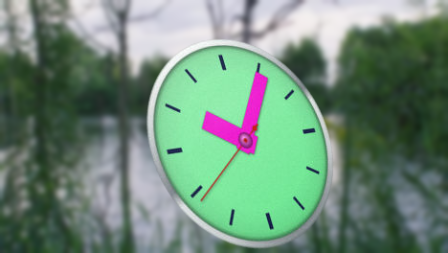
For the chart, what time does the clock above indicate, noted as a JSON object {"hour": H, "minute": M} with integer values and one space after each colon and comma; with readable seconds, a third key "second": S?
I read {"hour": 10, "minute": 5, "second": 39}
